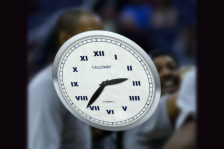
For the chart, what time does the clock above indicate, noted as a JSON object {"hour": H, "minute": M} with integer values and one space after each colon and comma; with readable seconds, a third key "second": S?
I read {"hour": 2, "minute": 37}
